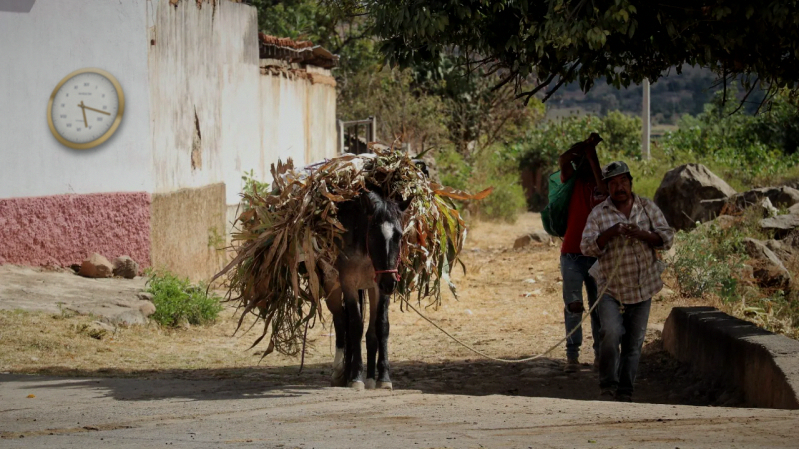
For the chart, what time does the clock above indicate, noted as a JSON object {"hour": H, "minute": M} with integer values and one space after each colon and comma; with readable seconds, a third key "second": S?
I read {"hour": 5, "minute": 17}
